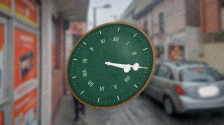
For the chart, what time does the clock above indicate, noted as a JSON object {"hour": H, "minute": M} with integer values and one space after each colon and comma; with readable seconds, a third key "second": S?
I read {"hour": 3, "minute": 15}
